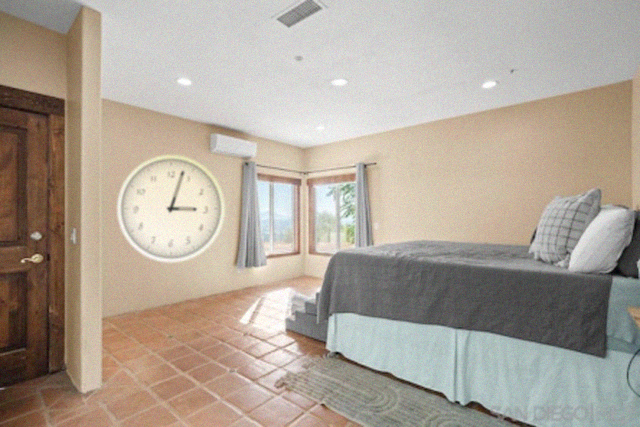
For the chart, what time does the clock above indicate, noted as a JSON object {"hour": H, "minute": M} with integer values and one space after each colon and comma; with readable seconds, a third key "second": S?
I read {"hour": 3, "minute": 3}
